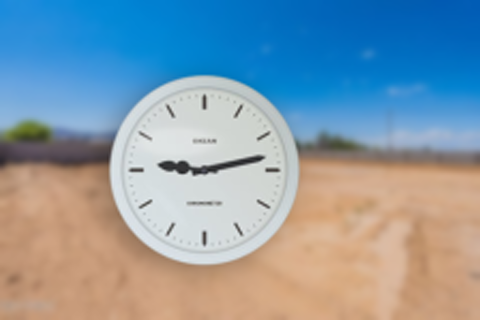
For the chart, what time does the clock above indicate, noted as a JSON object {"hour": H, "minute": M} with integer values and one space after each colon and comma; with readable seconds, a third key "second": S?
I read {"hour": 9, "minute": 13}
